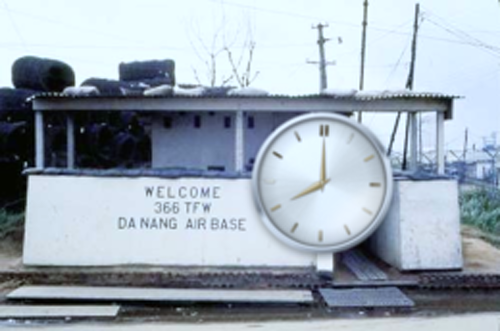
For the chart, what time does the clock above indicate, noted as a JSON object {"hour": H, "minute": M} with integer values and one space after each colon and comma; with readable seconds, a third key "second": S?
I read {"hour": 8, "minute": 0}
